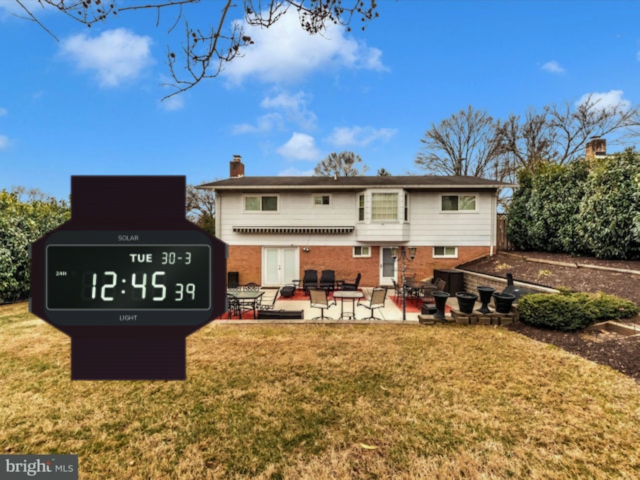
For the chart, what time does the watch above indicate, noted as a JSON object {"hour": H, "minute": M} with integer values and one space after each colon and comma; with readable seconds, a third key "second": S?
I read {"hour": 12, "minute": 45, "second": 39}
